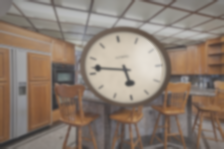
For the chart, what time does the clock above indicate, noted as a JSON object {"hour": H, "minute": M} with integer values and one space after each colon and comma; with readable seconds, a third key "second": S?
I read {"hour": 5, "minute": 47}
